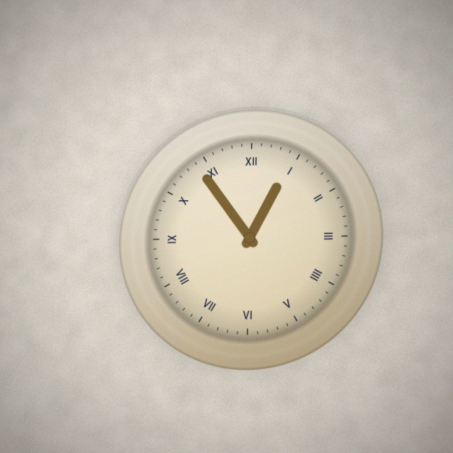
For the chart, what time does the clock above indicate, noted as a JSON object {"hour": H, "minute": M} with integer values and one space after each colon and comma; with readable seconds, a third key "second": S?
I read {"hour": 12, "minute": 54}
